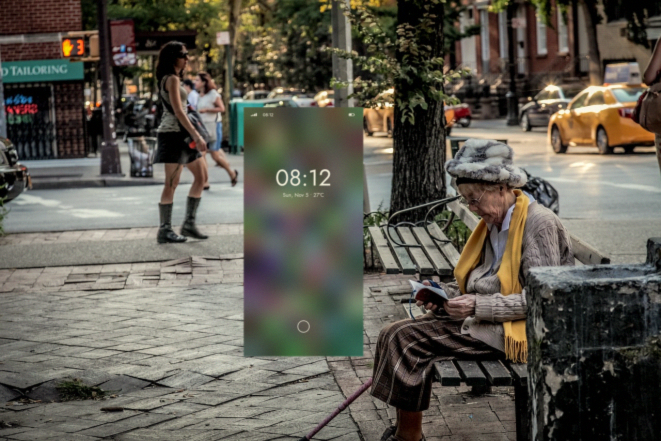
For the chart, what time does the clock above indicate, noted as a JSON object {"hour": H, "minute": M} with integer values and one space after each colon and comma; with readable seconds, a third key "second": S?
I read {"hour": 8, "minute": 12}
